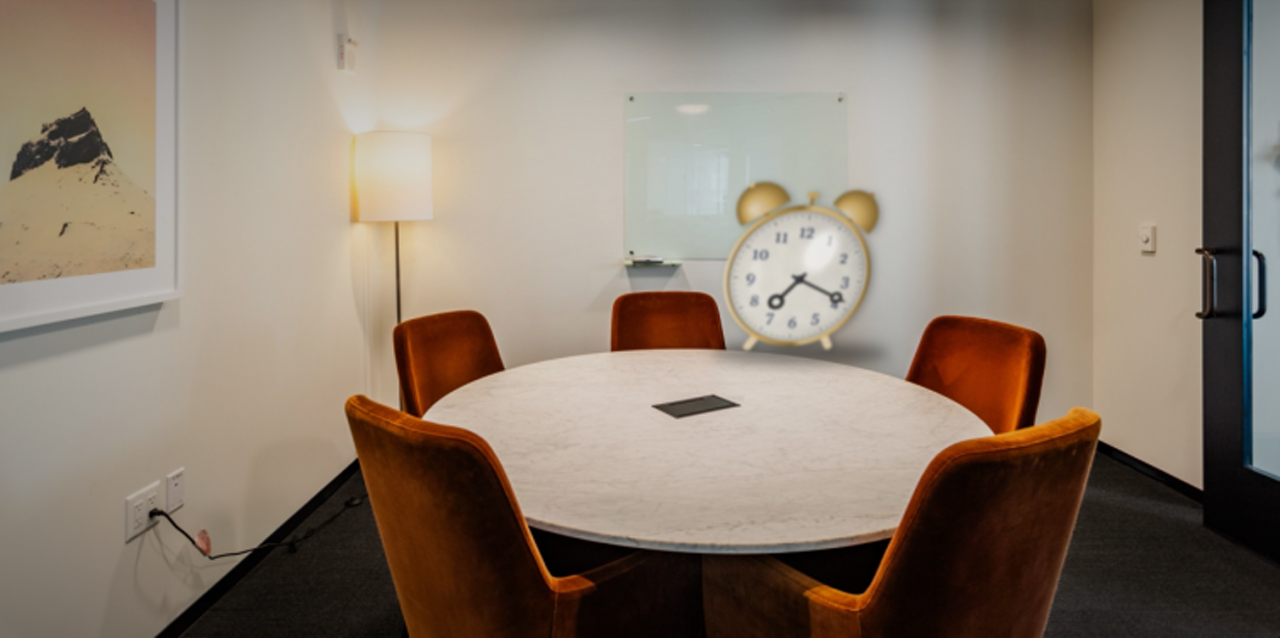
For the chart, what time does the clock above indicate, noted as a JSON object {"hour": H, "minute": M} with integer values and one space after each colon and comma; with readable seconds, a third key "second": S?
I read {"hour": 7, "minute": 19}
